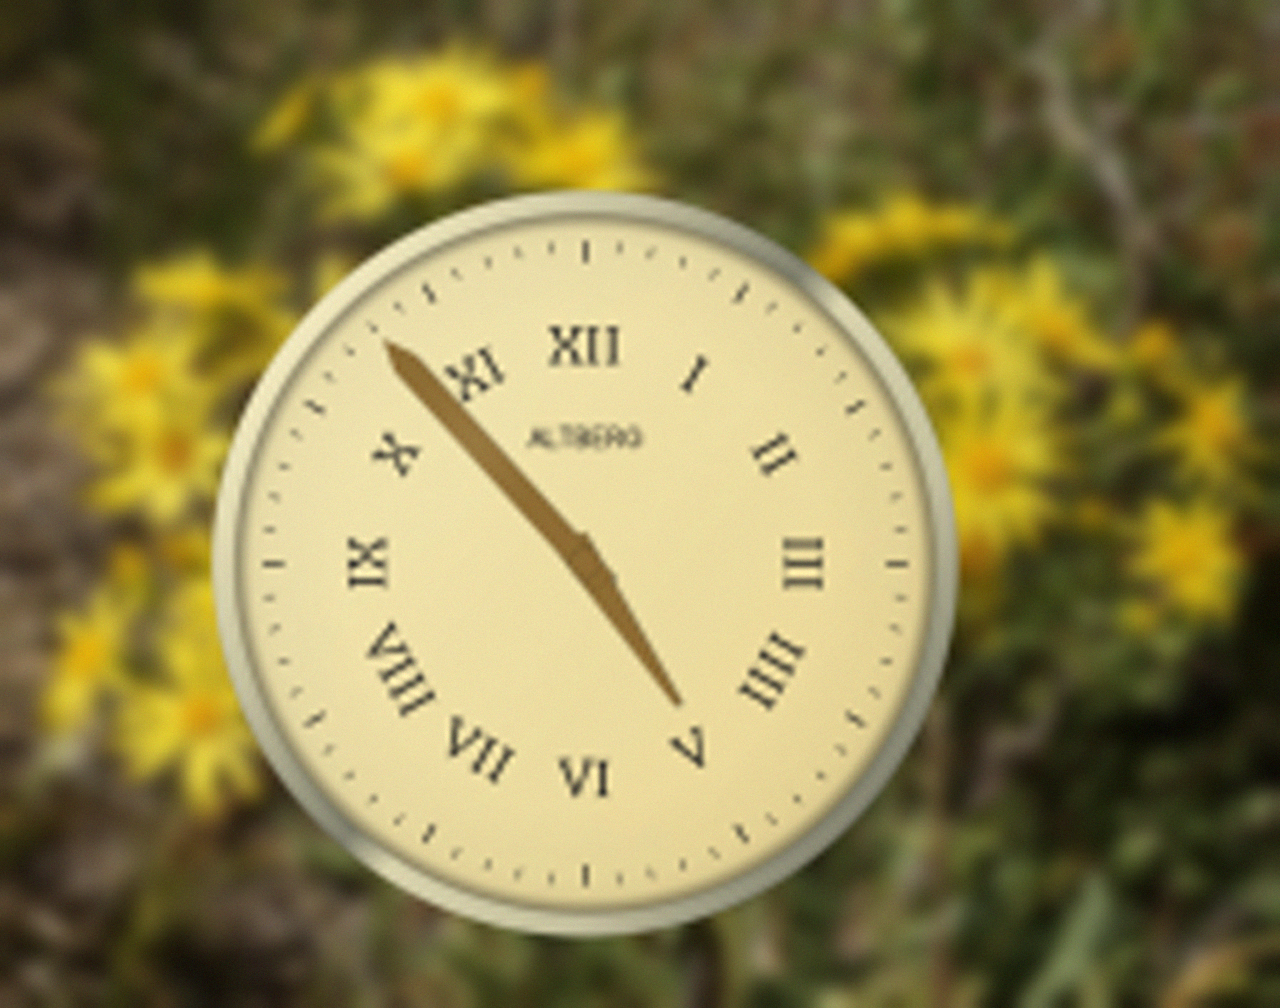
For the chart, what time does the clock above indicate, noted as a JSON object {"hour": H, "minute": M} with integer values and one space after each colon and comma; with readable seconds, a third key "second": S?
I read {"hour": 4, "minute": 53}
